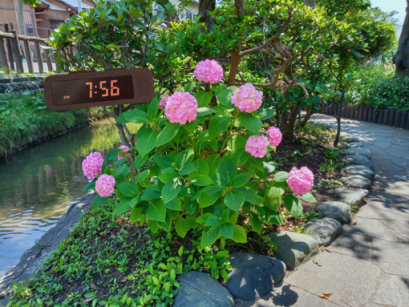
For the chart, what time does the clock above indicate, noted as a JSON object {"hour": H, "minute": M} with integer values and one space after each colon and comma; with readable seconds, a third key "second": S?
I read {"hour": 7, "minute": 56}
